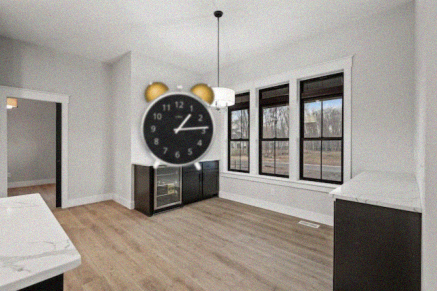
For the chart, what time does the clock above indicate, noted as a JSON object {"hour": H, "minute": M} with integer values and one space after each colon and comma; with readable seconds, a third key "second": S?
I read {"hour": 1, "minute": 14}
